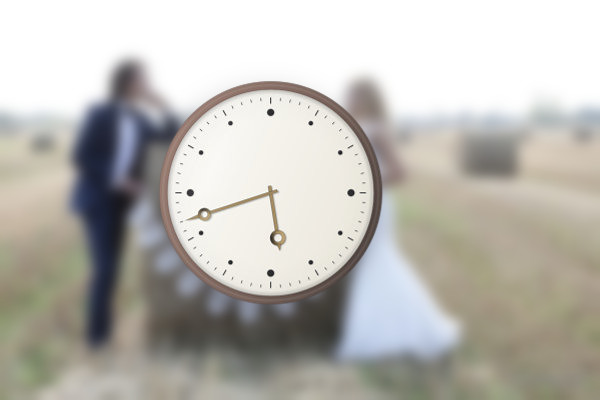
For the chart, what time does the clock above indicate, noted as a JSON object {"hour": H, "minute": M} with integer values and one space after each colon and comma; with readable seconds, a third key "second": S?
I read {"hour": 5, "minute": 42}
